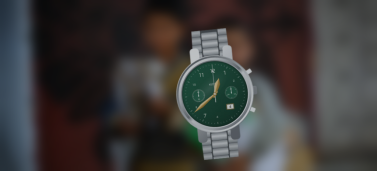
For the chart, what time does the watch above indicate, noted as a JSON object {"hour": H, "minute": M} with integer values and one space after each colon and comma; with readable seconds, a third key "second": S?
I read {"hour": 12, "minute": 39}
